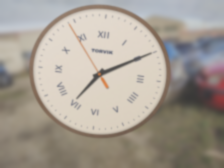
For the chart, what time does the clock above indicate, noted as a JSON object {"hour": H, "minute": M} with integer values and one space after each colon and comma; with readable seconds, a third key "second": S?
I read {"hour": 7, "minute": 9, "second": 54}
